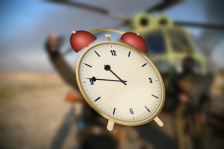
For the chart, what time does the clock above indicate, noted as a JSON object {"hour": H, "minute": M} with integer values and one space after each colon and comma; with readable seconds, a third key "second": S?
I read {"hour": 10, "minute": 46}
